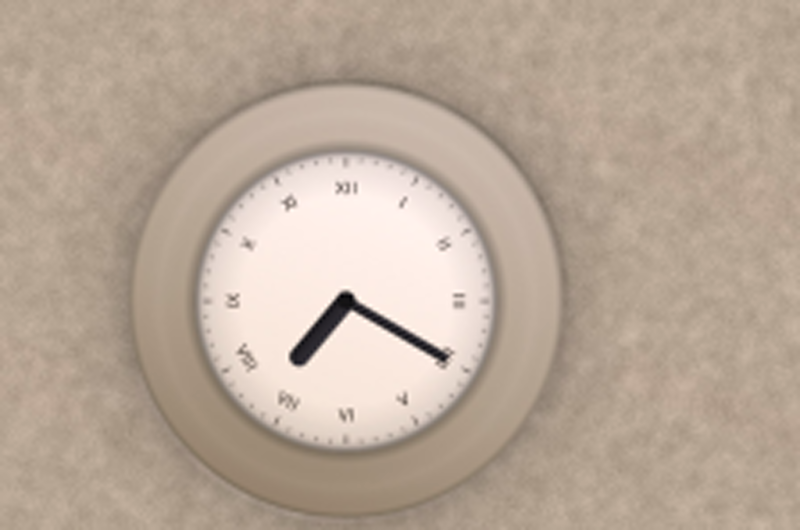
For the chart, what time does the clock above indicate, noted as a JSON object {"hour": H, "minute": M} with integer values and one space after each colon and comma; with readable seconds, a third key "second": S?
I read {"hour": 7, "minute": 20}
